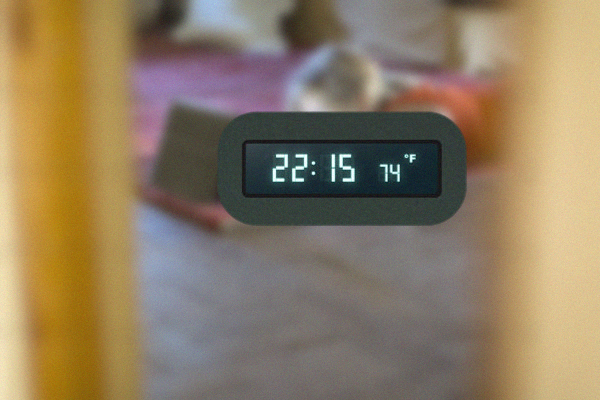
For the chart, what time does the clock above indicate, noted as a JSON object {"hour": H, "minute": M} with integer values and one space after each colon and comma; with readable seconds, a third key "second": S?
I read {"hour": 22, "minute": 15}
